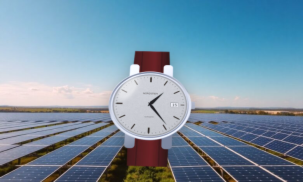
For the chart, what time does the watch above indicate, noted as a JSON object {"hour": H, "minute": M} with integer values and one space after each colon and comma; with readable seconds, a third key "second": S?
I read {"hour": 1, "minute": 24}
